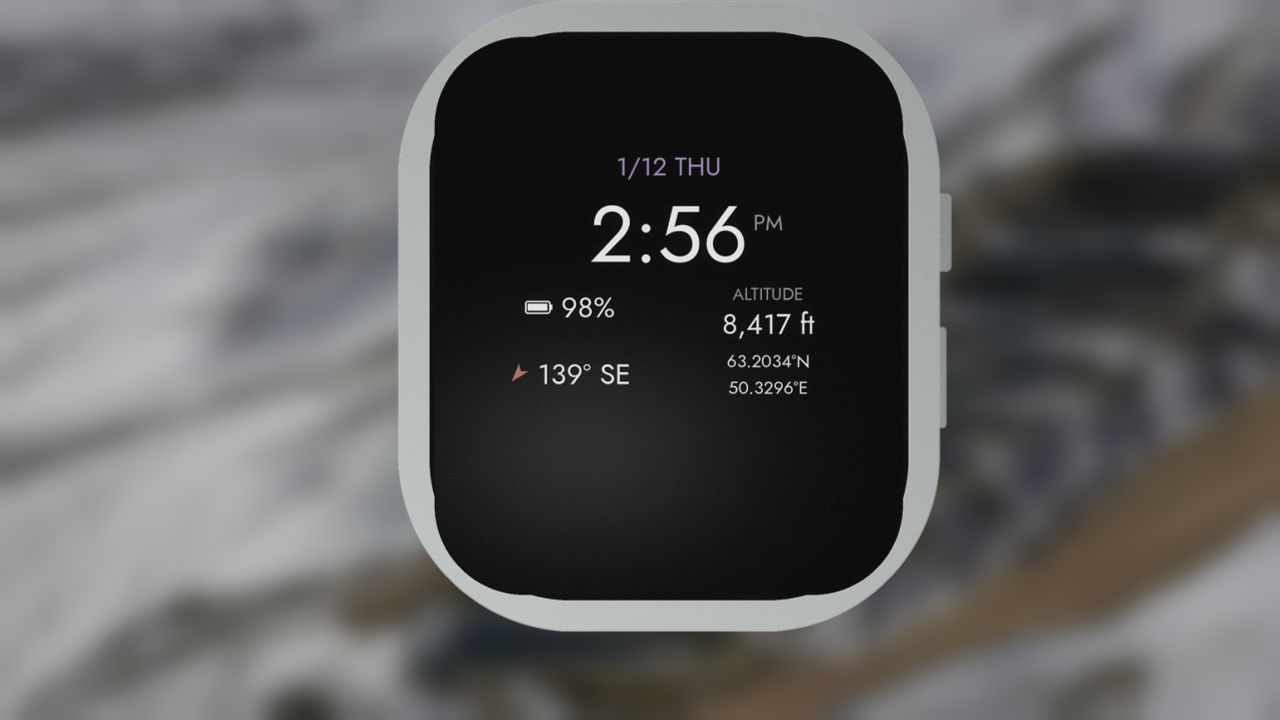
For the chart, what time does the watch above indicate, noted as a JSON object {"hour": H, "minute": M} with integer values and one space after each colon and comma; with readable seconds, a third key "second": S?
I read {"hour": 2, "minute": 56}
